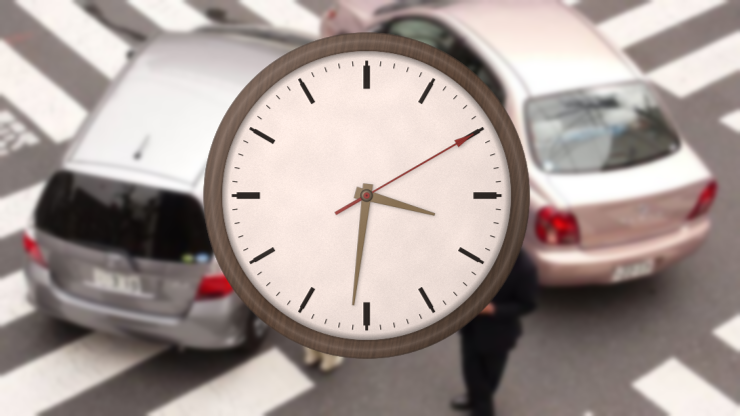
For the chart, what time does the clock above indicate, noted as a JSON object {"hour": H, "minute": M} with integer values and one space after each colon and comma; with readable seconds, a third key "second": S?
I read {"hour": 3, "minute": 31, "second": 10}
